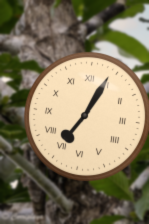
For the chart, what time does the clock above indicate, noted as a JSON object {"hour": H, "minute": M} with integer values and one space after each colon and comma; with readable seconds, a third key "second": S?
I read {"hour": 7, "minute": 4}
